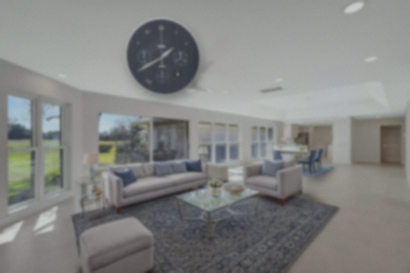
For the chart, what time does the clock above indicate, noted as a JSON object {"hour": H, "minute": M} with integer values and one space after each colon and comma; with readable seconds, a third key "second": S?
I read {"hour": 1, "minute": 40}
